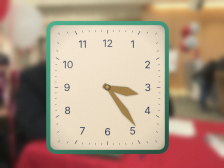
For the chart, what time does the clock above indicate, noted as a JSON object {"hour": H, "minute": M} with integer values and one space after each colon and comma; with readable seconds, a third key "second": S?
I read {"hour": 3, "minute": 24}
